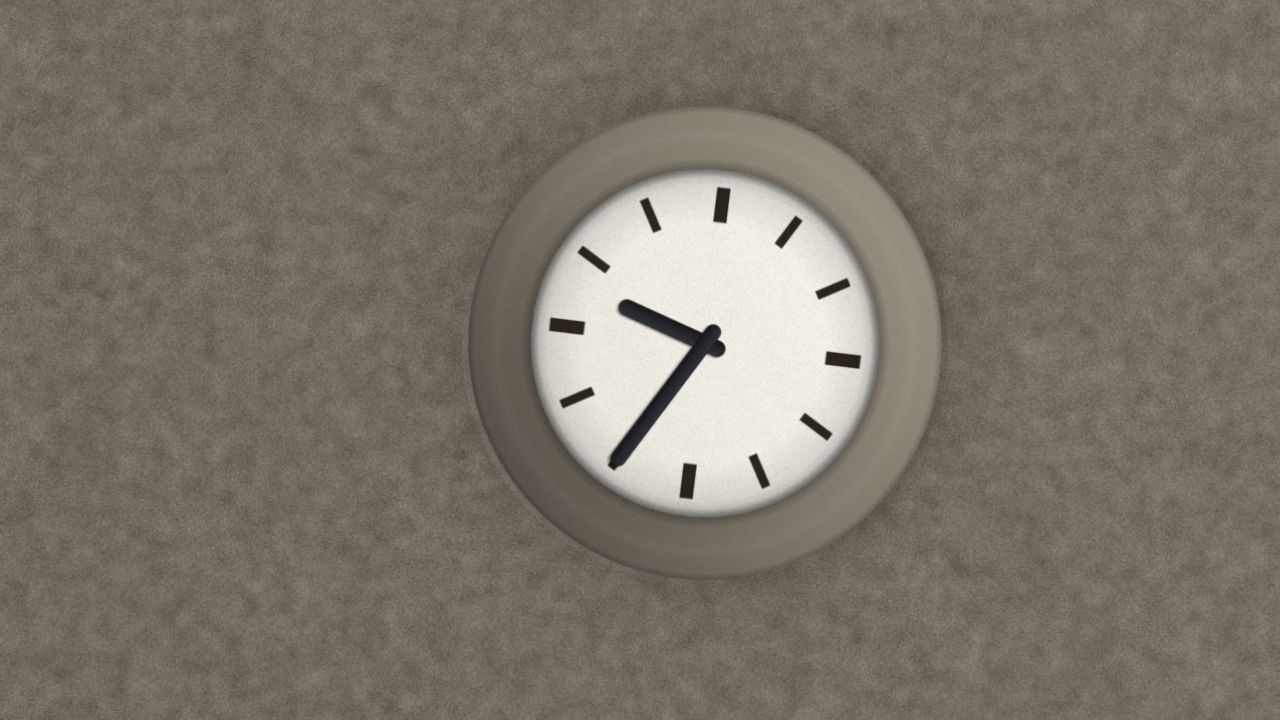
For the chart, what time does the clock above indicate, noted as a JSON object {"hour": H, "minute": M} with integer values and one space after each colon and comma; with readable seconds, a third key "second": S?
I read {"hour": 9, "minute": 35}
